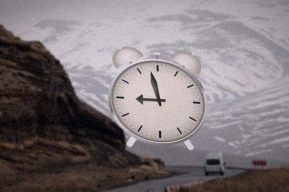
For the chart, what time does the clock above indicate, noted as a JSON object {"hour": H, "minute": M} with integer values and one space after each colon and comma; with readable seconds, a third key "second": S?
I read {"hour": 8, "minute": 58}
